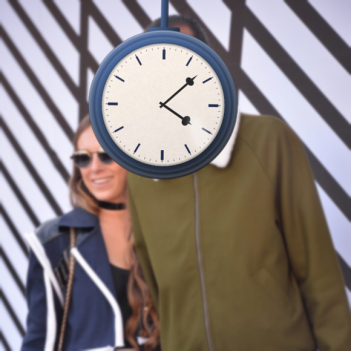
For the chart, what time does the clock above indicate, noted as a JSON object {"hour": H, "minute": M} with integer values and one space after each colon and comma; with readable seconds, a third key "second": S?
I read {"hour": 4, "minute": 8}
